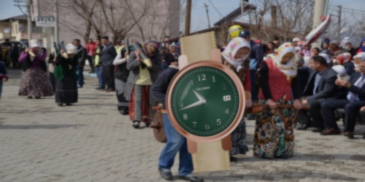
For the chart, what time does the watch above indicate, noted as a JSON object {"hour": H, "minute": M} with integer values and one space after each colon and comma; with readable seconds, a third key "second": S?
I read {"hour": 10, "minute": 43}
